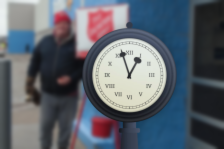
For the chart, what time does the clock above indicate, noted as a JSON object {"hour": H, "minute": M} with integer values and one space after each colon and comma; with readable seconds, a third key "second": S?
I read {"hour": 12, "minute": 57}
